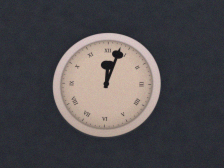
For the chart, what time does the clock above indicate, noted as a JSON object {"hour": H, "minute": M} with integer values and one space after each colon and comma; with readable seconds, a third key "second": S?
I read {"hour": 12, "minute": 3}
